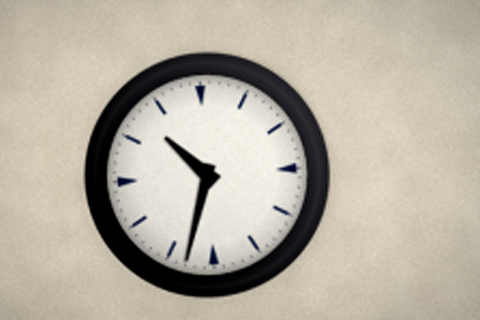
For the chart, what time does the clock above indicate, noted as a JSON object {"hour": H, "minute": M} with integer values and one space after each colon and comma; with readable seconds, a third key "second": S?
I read {"hour": 10, "minute": 33}
